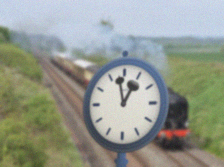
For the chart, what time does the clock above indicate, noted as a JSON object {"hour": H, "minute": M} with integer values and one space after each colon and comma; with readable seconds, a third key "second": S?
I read {"hour": 12, "minute": 58}
